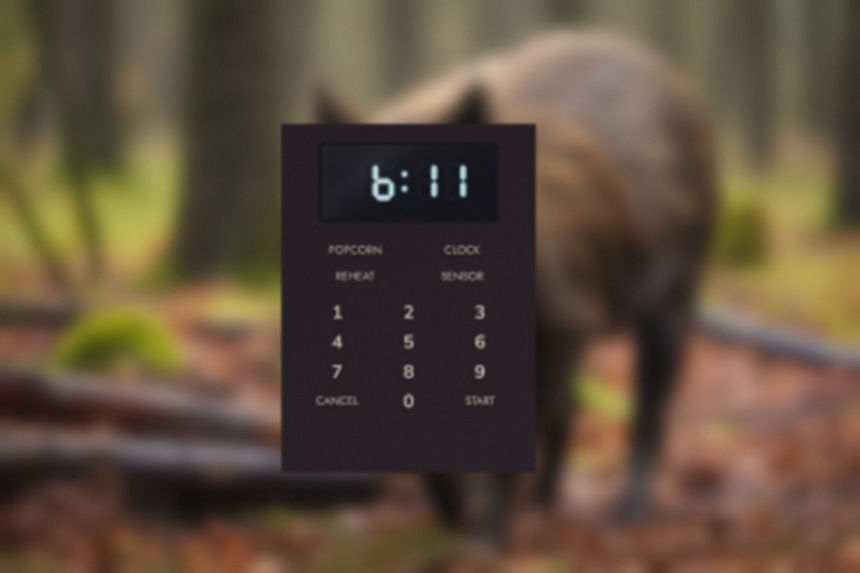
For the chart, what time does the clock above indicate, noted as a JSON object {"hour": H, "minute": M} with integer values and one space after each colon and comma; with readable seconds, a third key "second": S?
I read {"hour": 6, "minute": 11}
